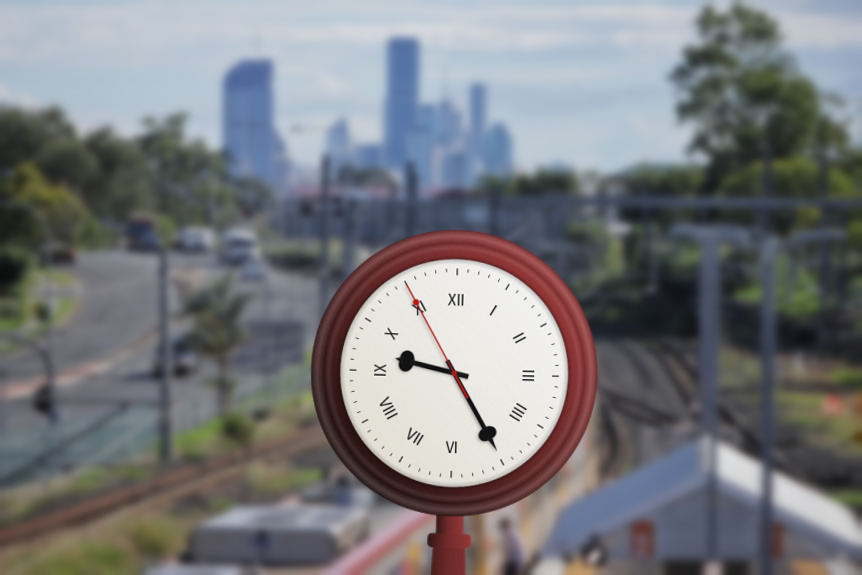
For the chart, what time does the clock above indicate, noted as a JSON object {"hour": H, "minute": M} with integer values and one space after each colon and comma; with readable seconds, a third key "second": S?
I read {"hour": 9, "minute": 24, "second": 55}
